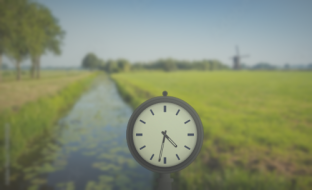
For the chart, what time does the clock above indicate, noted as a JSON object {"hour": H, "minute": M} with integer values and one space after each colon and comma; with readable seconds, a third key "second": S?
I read {"hour": 4, "minute": 32}
